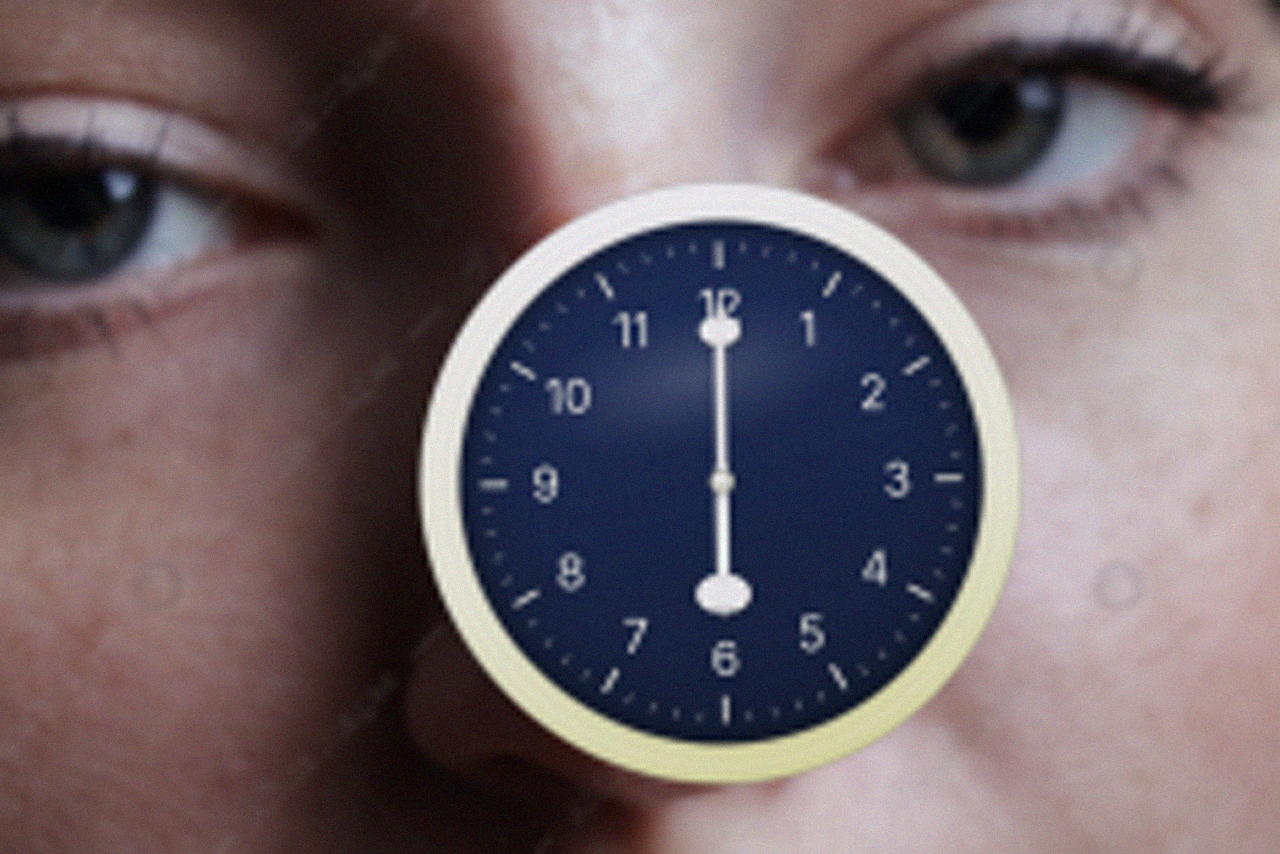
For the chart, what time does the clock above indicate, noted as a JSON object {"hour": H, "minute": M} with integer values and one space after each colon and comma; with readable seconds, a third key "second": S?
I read {"hour": 6, "minute": 0}
